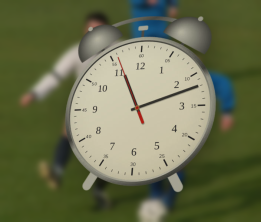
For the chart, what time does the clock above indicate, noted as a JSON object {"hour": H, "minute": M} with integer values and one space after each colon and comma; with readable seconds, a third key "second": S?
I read {"hour": 11, "minute": 11, "second": 56}
